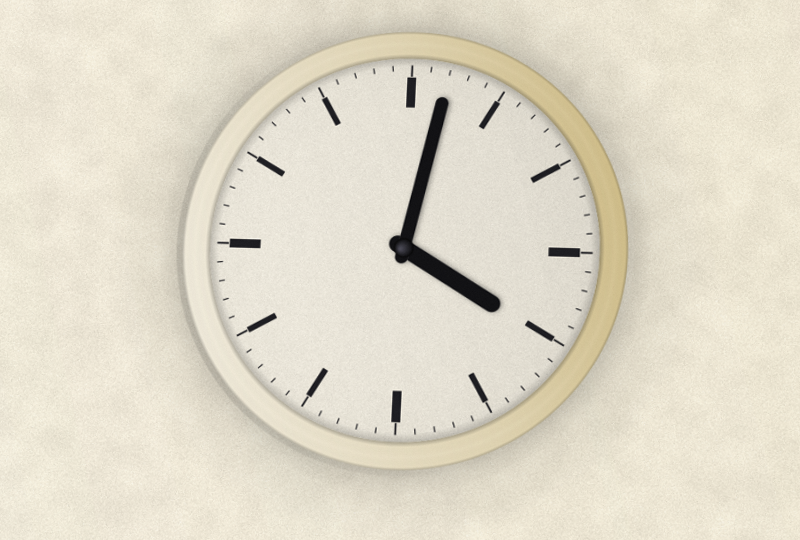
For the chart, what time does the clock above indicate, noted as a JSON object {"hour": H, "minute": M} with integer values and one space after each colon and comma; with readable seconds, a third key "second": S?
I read {"hour": 4, "minute": 2}
